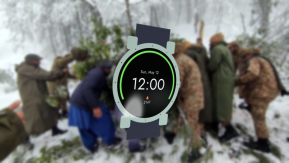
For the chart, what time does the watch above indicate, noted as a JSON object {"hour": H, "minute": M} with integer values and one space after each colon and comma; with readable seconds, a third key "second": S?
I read {"hour": 12, "minute": 0}
